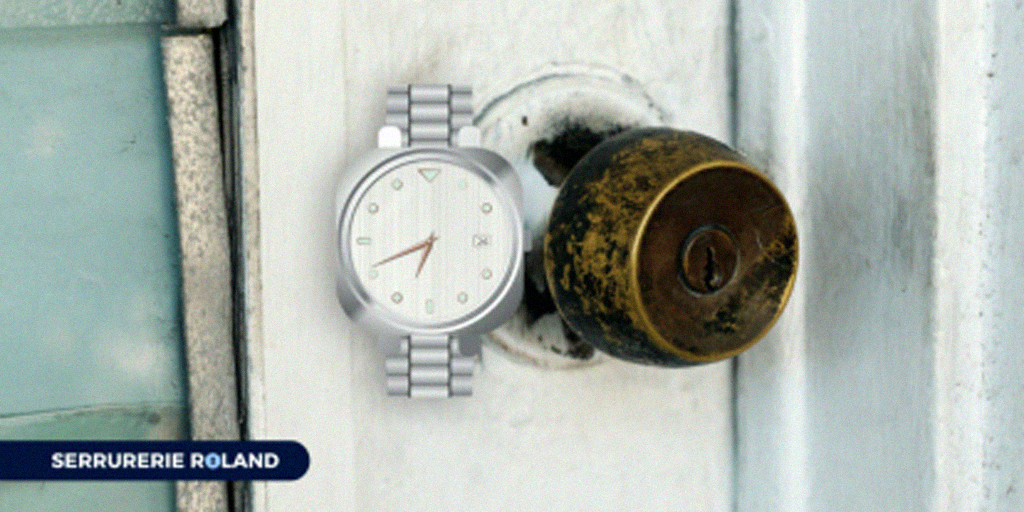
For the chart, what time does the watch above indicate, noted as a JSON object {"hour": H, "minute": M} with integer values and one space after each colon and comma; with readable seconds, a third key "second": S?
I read {"hour": 6, "minute": 41}
